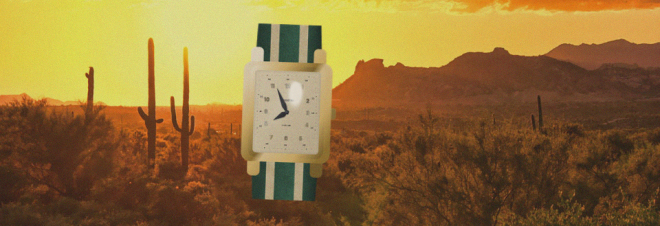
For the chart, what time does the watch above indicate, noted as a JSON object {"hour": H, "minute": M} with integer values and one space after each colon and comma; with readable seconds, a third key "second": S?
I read {"hour": 7, "minute": 56}
